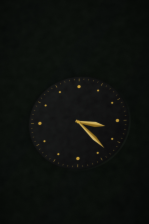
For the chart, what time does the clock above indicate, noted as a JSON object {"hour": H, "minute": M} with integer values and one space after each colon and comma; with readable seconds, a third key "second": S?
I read {"hour": 3, "minute": 23}
